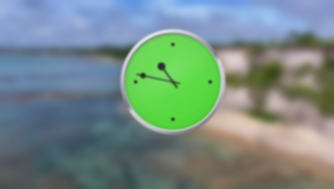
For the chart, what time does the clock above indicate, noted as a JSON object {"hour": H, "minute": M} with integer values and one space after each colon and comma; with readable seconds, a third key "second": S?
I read {"hour": 10, "minute": 47}
